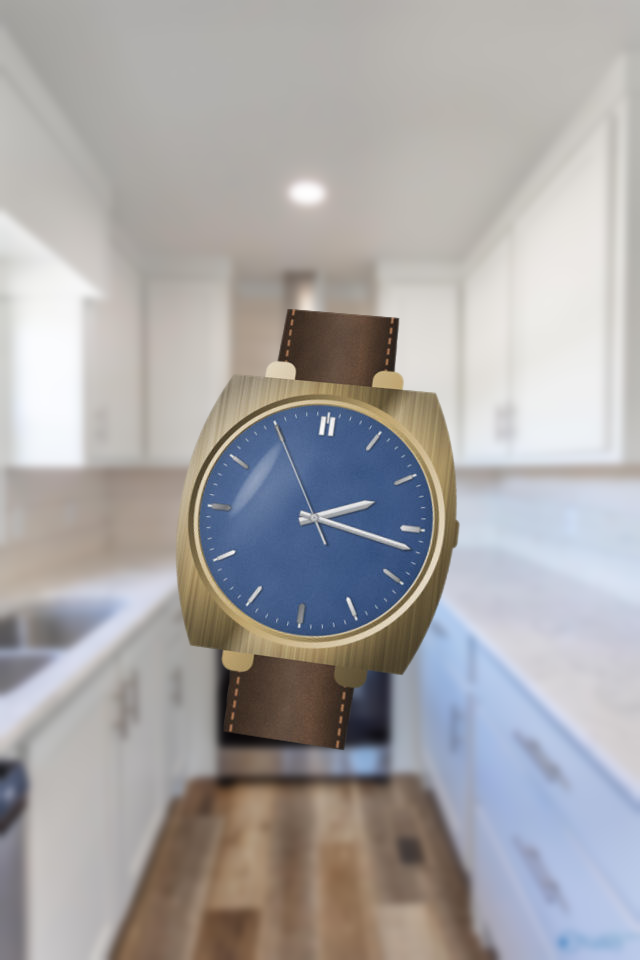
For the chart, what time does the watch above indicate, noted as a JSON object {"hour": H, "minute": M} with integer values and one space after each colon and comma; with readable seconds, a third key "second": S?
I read {"hour": 2, "minute": 16, "second": 55}
